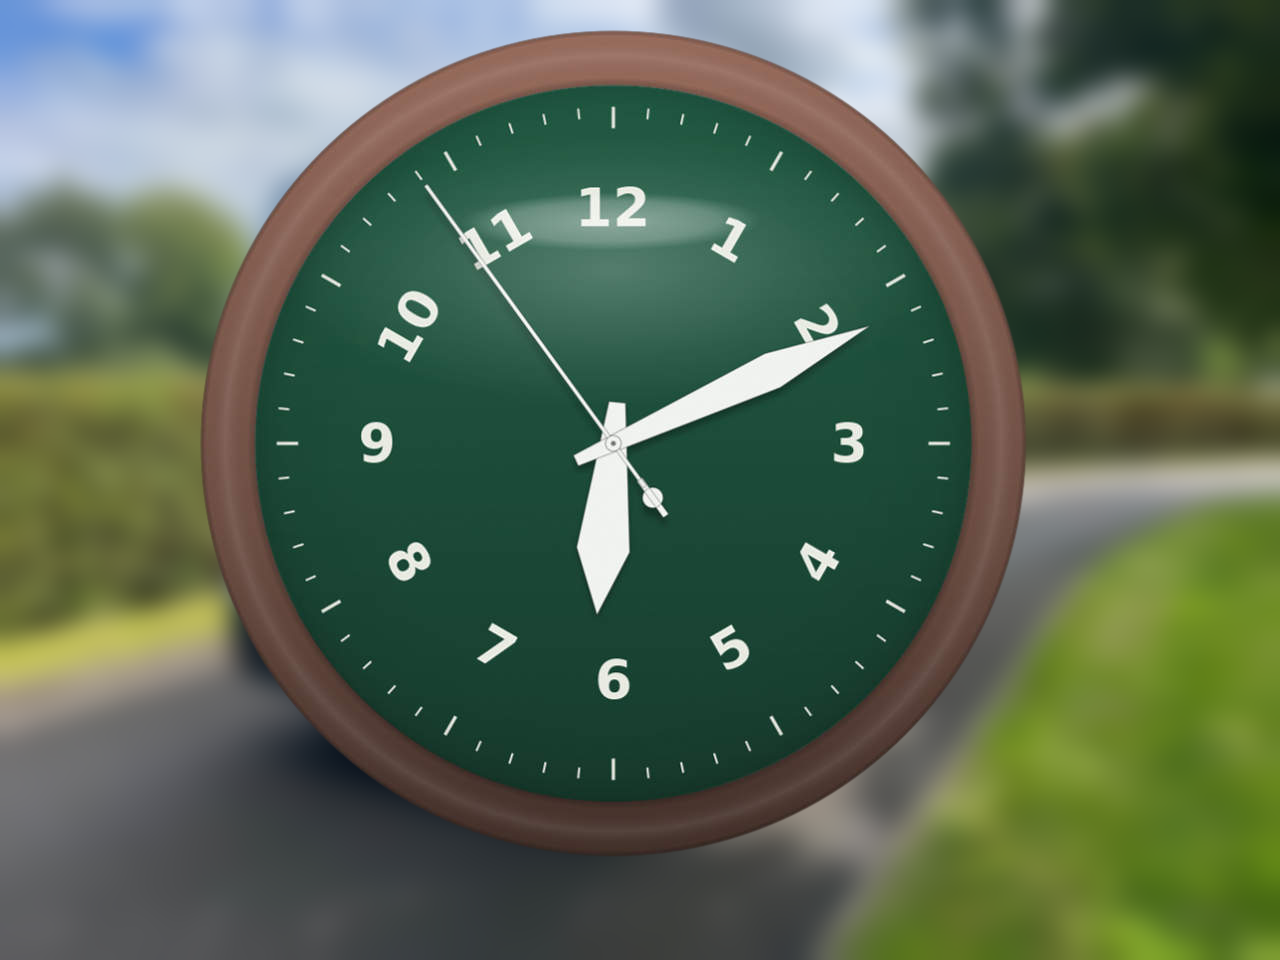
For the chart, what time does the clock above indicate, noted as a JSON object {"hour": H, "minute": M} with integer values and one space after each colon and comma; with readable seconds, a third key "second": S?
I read {"hour": 6, "minute": 10, "second": 54}
